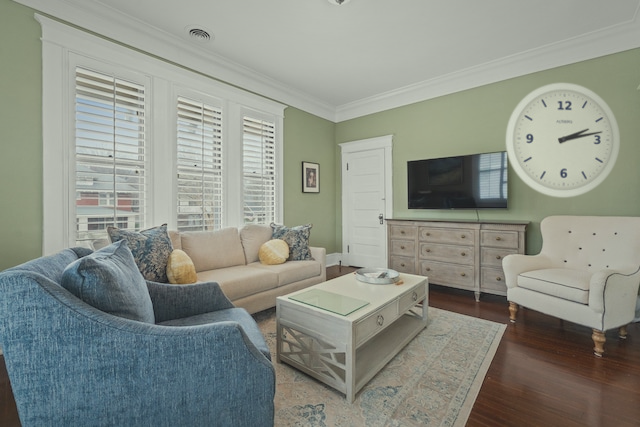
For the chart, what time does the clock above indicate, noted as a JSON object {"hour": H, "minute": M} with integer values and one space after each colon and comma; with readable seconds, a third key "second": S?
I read {"hour": 2, "minute": 13}
